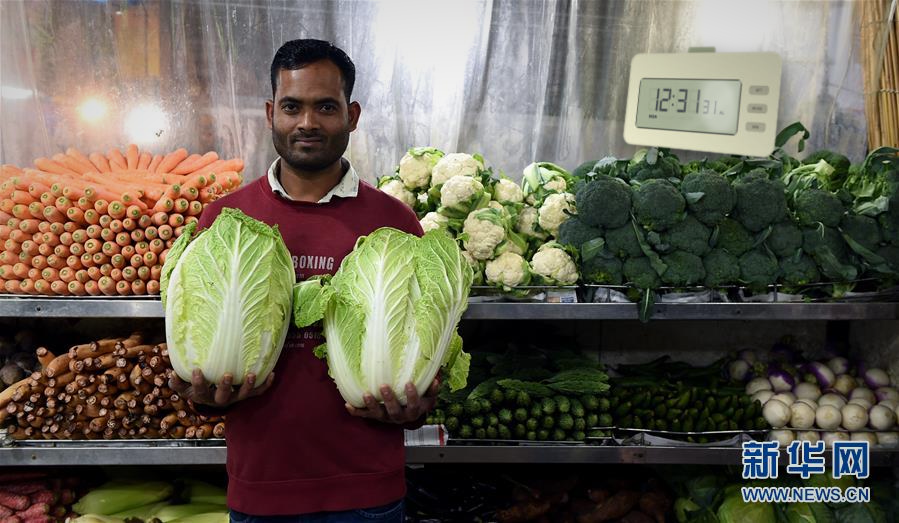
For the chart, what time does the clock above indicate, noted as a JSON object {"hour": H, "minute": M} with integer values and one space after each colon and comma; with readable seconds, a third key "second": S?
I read {"hour": 12, "minute": 31, "second": 31}
